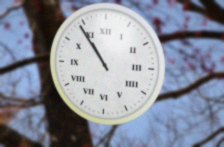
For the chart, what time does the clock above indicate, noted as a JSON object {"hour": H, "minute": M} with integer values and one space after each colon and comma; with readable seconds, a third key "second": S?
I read {"hour": 10, "minute": 54}
